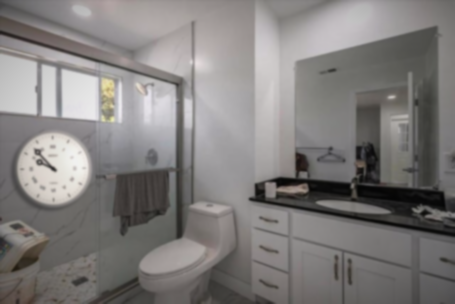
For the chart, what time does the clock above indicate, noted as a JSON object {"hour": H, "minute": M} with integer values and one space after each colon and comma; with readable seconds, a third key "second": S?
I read {"hour": 9, "minute": 53}
